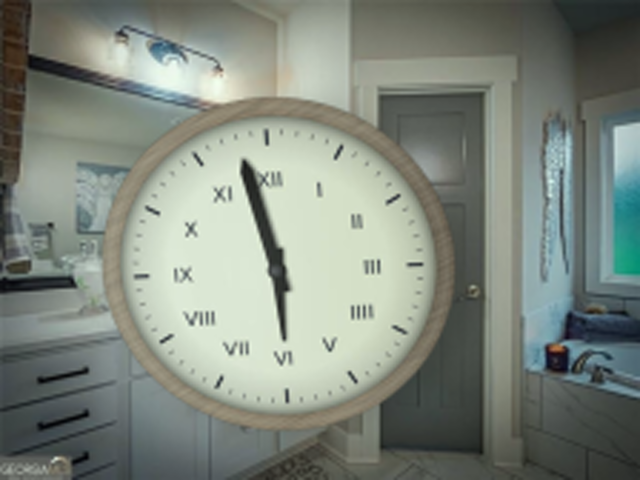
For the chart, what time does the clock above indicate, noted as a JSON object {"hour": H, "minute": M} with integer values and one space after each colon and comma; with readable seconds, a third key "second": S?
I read {"hour": 5, "minute": 58}
